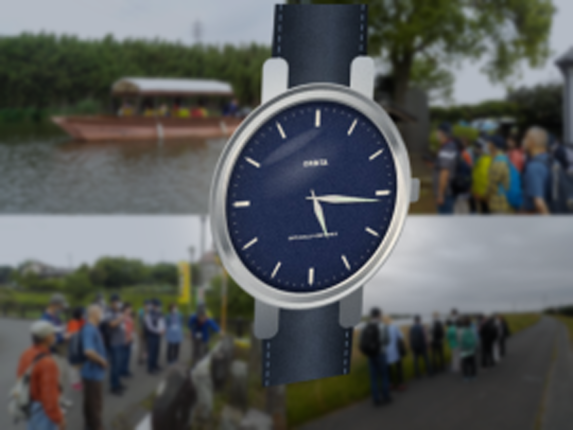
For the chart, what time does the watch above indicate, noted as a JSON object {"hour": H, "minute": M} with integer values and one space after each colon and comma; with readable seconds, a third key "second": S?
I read {"hour": 5, "minute": 16}
